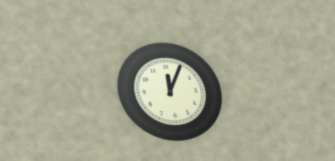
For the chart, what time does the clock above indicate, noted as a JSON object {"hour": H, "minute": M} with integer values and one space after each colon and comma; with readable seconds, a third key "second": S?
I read {"hour": 12, "minute": 5}
